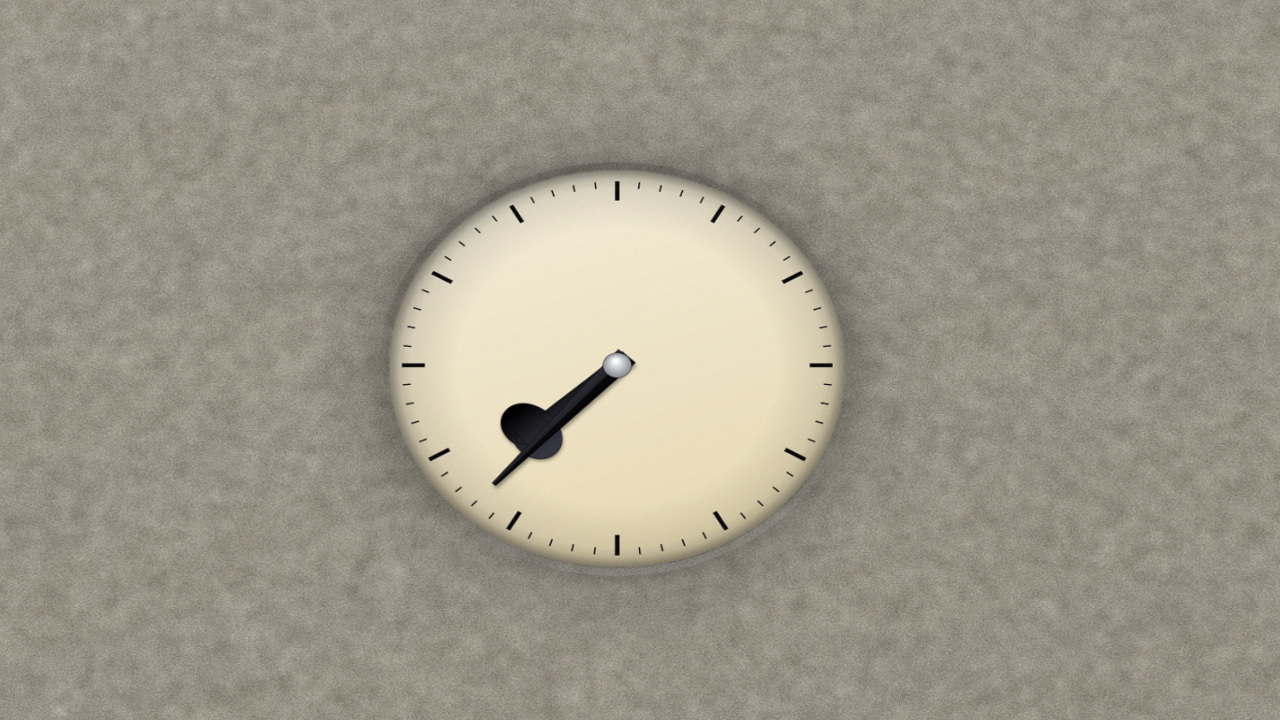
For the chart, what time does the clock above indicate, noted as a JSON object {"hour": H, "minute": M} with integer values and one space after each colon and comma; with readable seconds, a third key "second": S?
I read {"hour": 7, "minute": 37}
